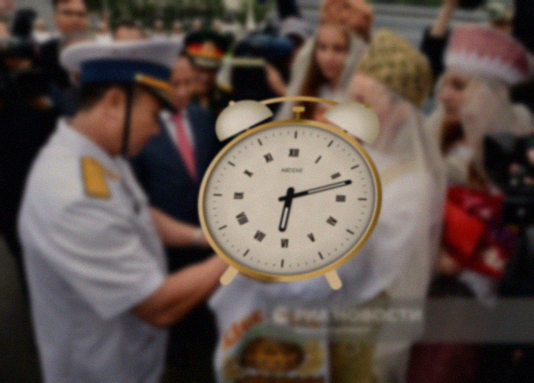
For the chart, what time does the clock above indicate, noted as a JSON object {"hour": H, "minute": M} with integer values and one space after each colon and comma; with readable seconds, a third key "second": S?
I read {"hour": 6, "minute": 12}
